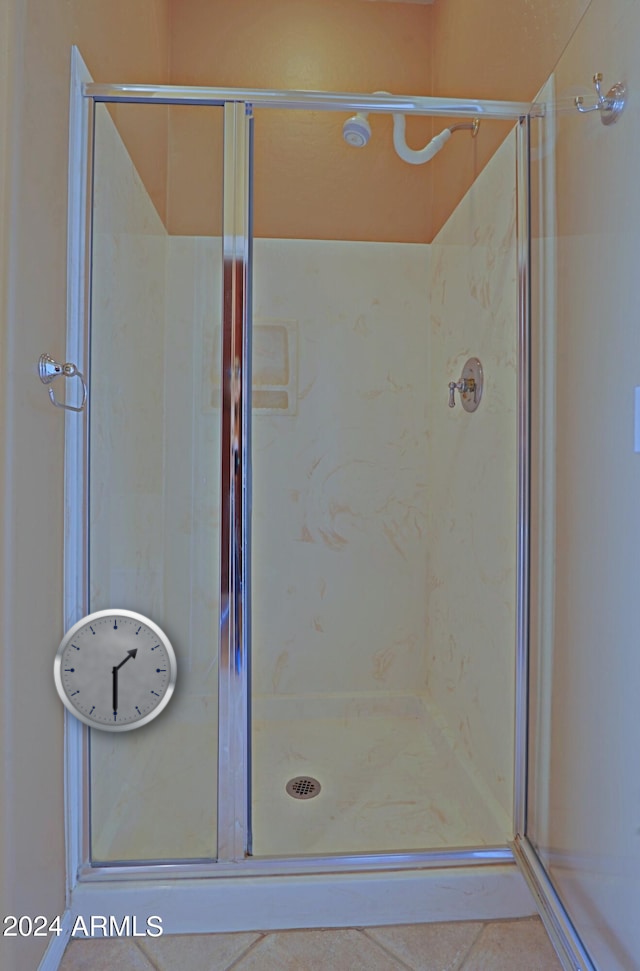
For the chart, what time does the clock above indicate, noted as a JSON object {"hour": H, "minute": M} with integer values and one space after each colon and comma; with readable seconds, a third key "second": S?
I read {"hour": 1, "minute": 30}
